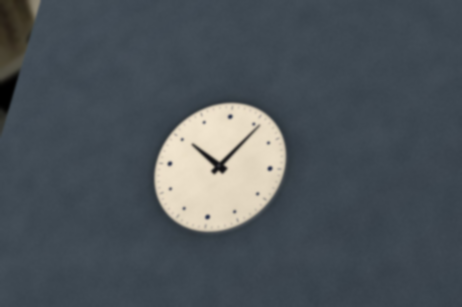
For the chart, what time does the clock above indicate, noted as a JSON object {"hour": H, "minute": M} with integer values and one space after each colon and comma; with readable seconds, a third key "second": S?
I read {"hour": 10, "minute": 6}
